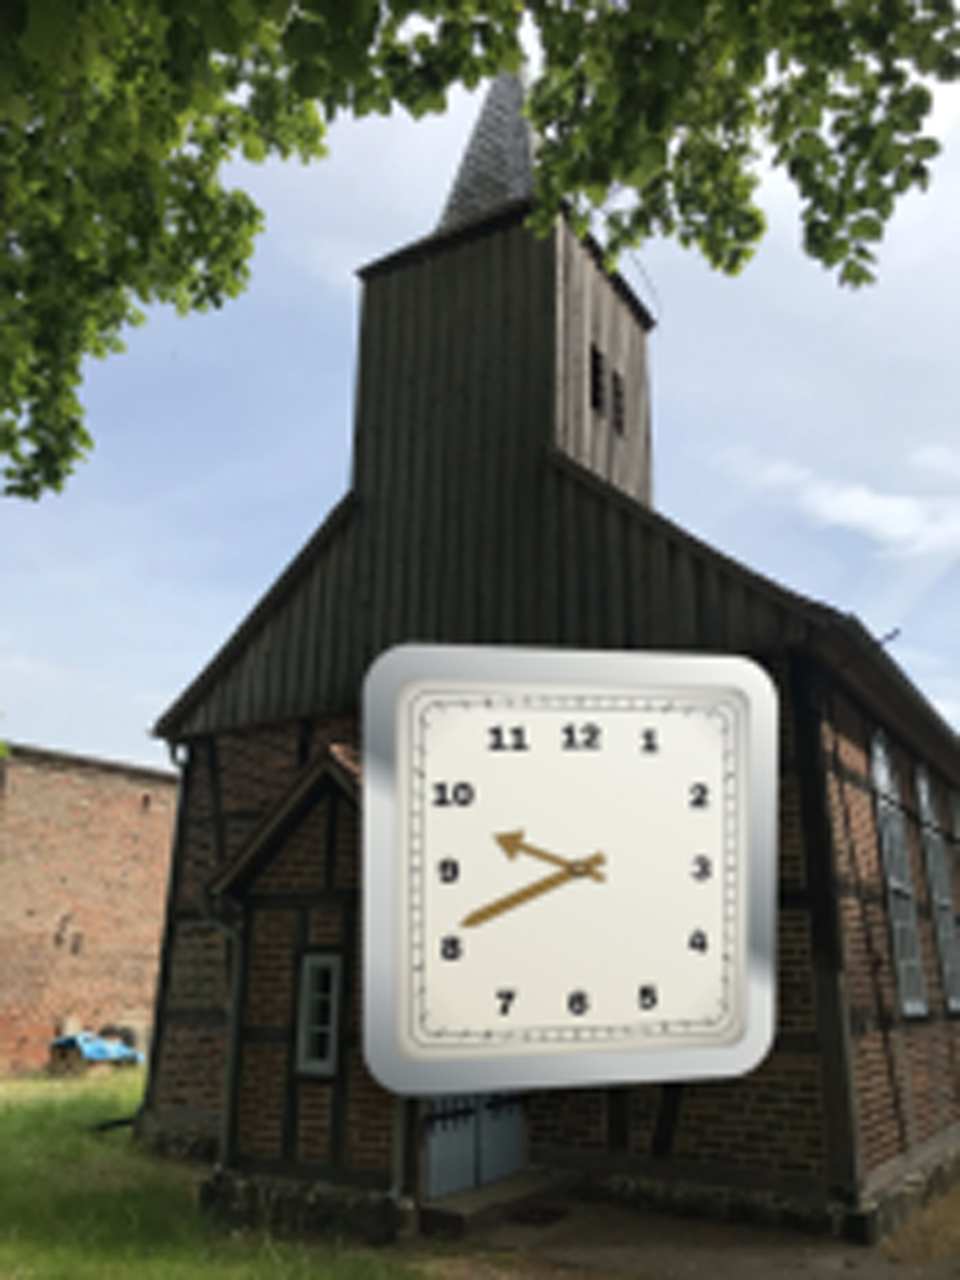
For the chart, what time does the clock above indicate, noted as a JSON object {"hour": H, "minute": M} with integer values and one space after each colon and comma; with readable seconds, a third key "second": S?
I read {"hour": 9, "minute": 41}
